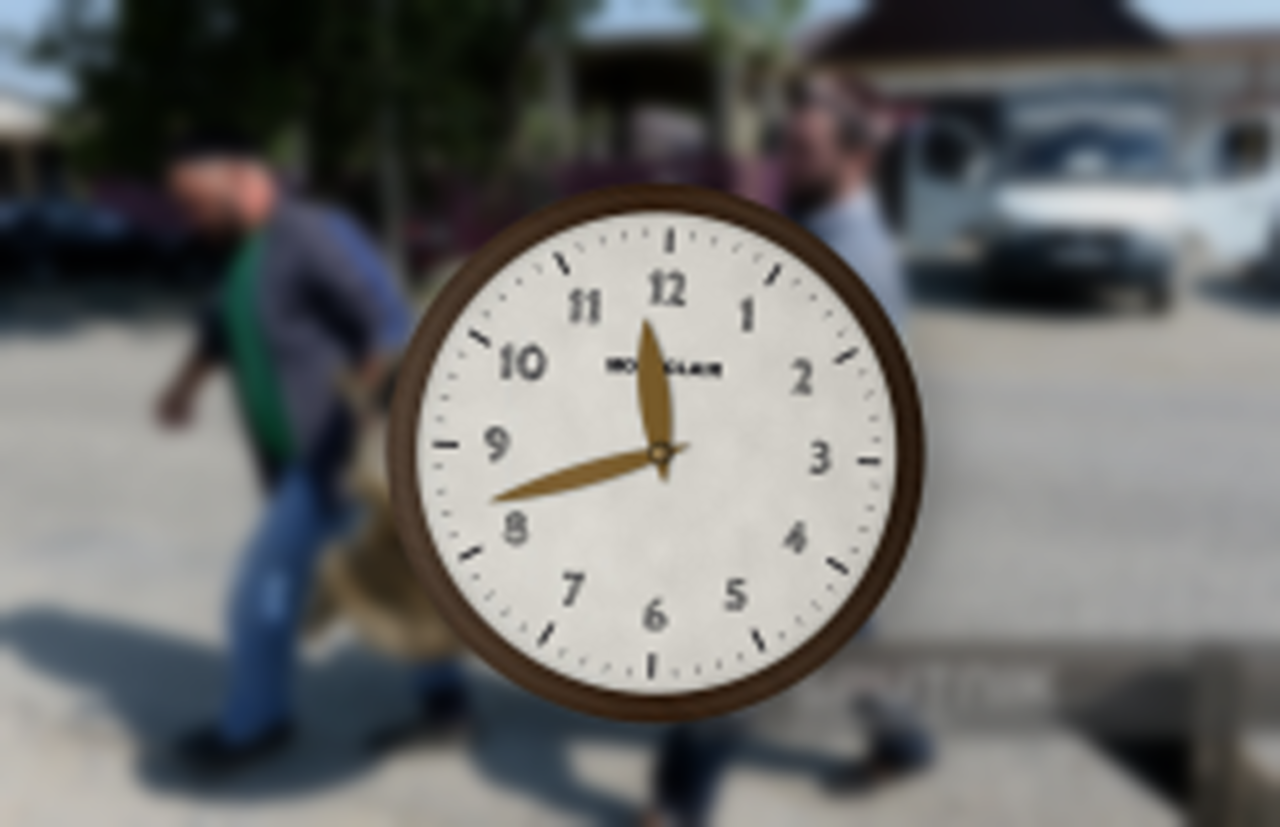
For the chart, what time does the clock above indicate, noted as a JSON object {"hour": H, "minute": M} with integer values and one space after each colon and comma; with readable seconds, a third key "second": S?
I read {"hour": 11, "minute": 42}
